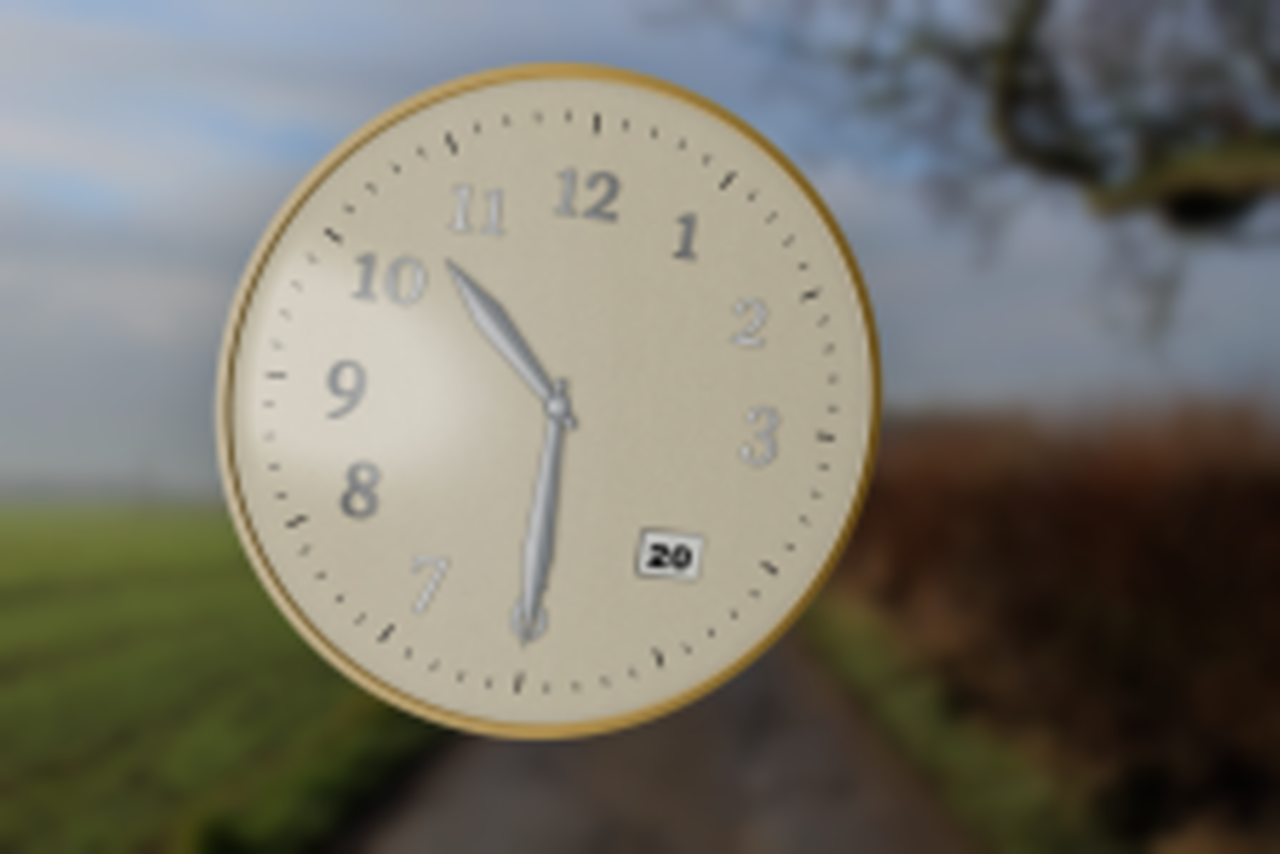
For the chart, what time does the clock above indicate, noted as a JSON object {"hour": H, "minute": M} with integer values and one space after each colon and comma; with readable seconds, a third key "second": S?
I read {"hour": 10, "minute": 30}
